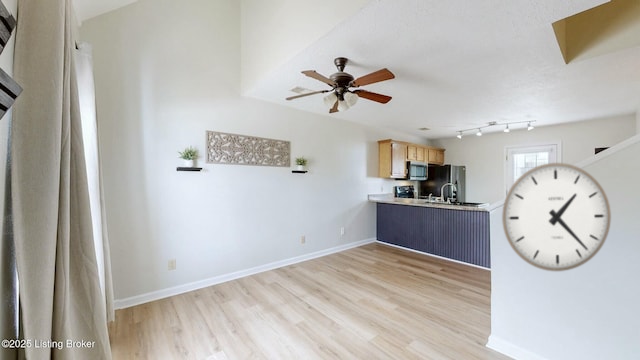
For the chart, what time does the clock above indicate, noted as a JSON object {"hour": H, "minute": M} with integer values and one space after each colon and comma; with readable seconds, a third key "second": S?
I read {"hour": 1, "minute": 23}
